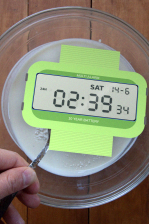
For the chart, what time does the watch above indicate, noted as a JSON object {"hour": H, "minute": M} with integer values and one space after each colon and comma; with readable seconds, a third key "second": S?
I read {"hour": 2, "minute": 39, "second": 34}
